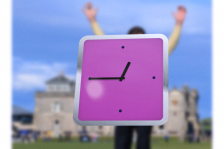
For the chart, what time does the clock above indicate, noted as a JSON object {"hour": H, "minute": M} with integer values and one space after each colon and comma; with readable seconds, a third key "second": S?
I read {"hour": 12, "minute": 45}
